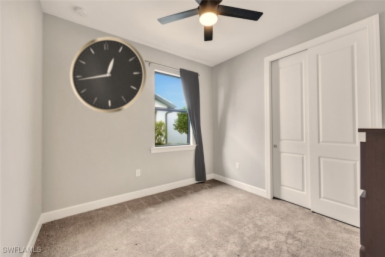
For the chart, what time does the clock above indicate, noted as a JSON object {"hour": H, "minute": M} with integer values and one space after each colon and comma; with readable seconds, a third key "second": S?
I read {"hour": 12, "minute": 44}
